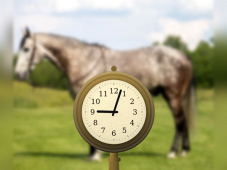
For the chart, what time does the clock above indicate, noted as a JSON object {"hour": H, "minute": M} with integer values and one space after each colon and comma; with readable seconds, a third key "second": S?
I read {"hour": 9, "minute": 3}
